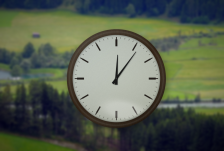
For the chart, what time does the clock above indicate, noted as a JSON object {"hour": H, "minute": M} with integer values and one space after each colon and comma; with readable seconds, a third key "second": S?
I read {"hour": 12, "minute": 6}
